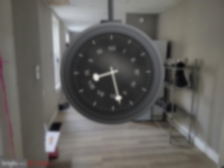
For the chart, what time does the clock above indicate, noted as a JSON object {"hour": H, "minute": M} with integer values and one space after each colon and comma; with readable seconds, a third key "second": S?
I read {"hour": 8, "minute": 28}
